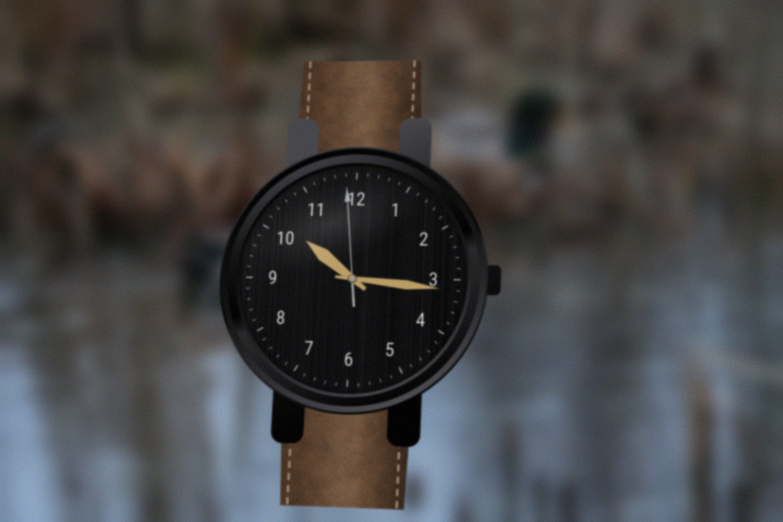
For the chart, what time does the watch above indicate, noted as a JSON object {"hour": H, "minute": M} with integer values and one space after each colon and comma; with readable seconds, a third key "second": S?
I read {"hour": 10, "minute": 15, "second": 59}
